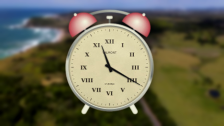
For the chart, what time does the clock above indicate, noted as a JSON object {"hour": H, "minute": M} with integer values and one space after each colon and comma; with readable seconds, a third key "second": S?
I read {"hour": 11, "minute": 20}
